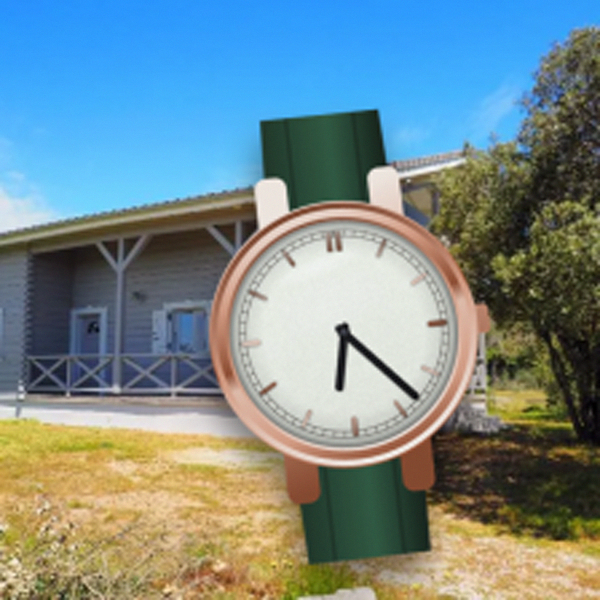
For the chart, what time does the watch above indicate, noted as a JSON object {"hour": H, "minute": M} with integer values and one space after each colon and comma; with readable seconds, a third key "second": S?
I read {"hour": 6, "minute": 23}
